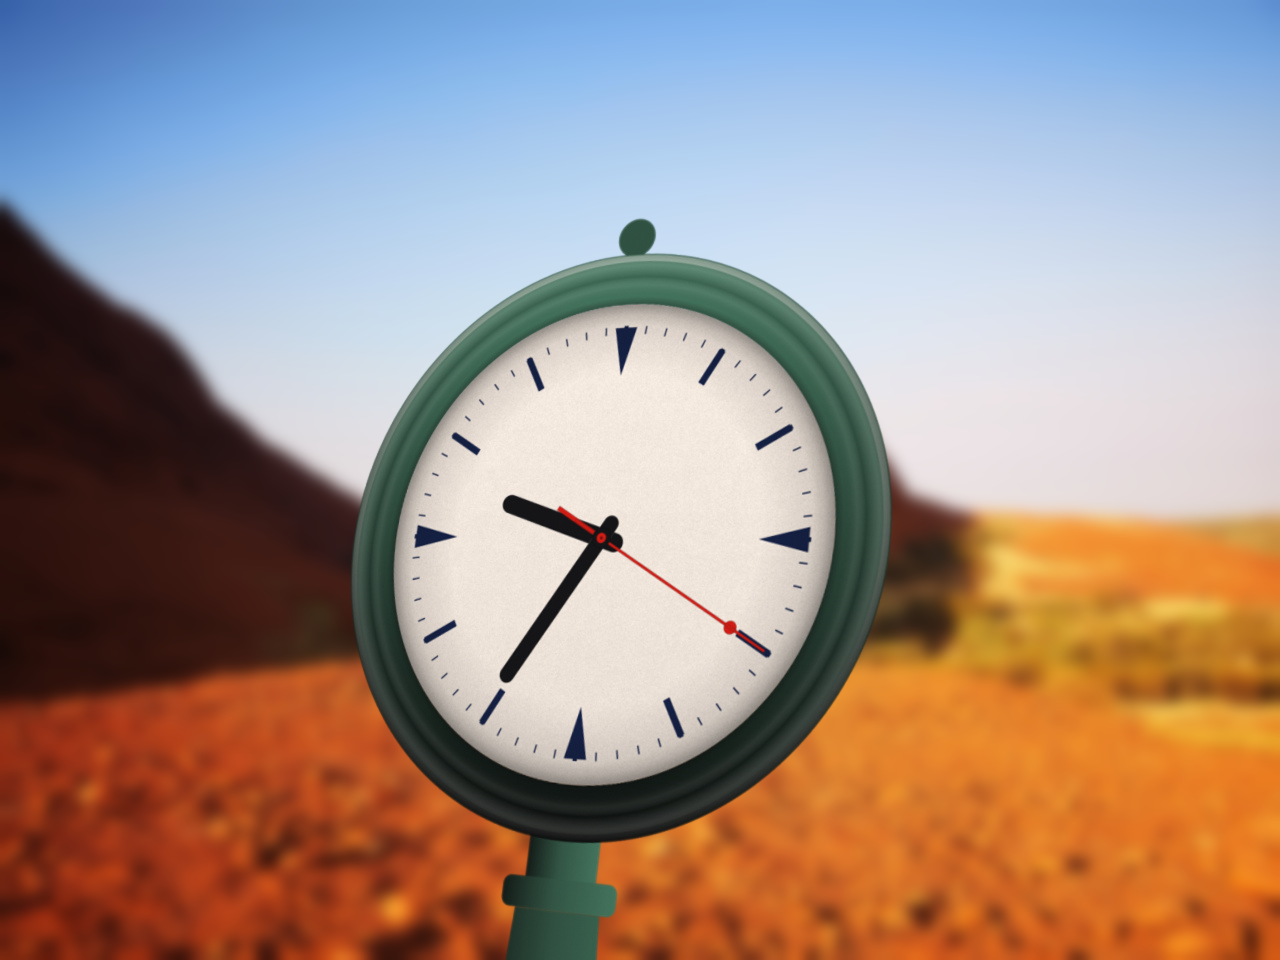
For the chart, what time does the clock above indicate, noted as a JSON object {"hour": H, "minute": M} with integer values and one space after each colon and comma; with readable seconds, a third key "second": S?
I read {"hour": 9, "minute": 35, "second": 20}
